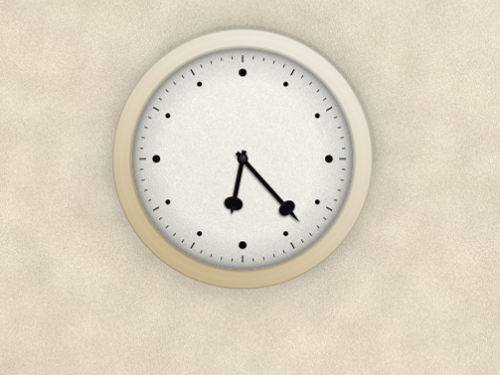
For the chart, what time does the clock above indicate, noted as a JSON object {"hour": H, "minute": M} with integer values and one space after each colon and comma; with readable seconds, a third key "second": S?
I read {"hour": 6, "minute": 23}
